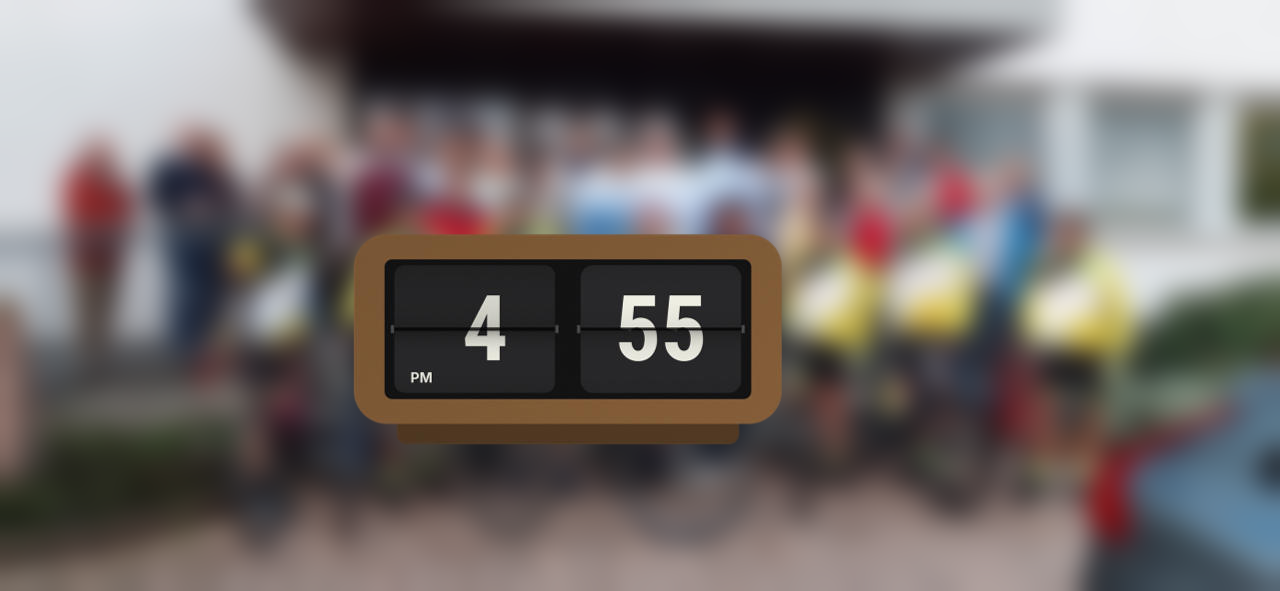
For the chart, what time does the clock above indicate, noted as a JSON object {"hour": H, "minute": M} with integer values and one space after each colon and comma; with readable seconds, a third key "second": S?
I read {"hour": 4, "minute": 55}
